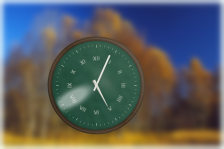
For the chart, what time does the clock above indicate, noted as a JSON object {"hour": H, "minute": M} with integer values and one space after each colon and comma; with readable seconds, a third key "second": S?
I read {"hour": 5, "minute": 4}
